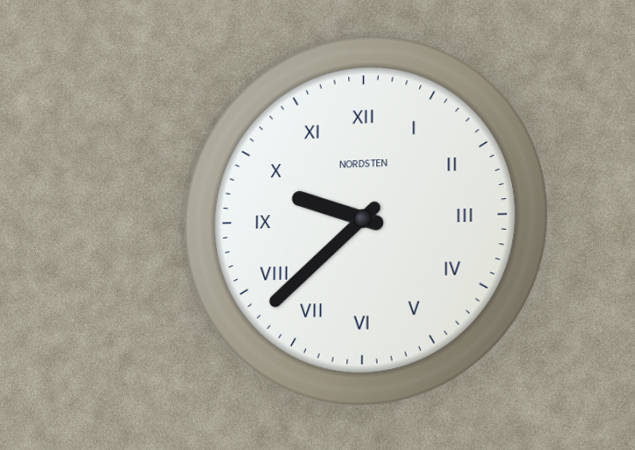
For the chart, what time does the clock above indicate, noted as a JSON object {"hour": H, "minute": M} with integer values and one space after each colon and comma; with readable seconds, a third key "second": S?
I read {"hour": 9, "minute": 38}
